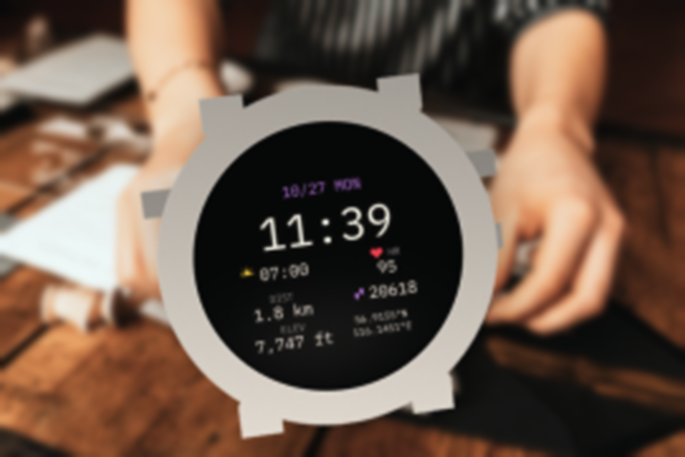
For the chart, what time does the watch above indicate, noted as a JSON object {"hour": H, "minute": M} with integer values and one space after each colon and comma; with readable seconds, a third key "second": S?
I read {"hour": 11, "minute": 39}
